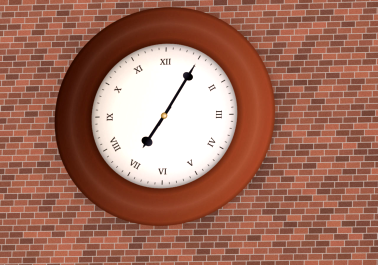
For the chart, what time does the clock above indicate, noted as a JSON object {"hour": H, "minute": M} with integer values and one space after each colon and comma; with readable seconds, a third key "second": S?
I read {"hour": 7, "minute": 5}
